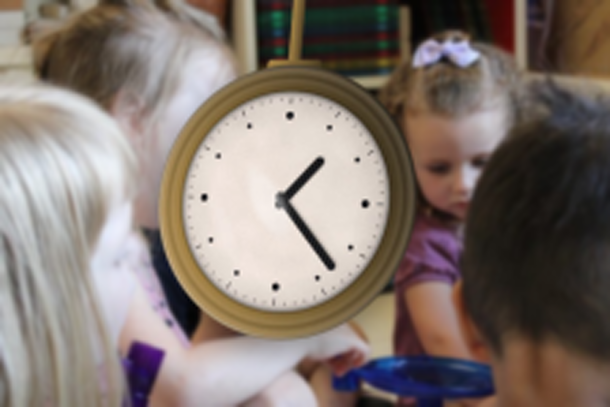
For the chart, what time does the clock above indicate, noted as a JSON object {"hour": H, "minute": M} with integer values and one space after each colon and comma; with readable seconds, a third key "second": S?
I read {"hour": 1, "minute": 23}
